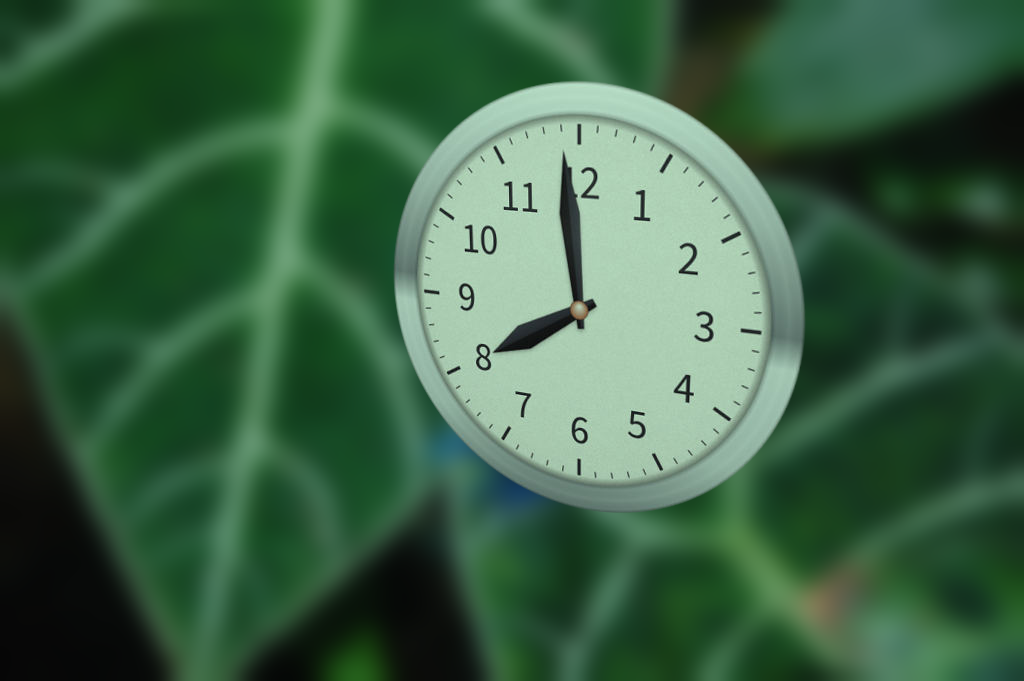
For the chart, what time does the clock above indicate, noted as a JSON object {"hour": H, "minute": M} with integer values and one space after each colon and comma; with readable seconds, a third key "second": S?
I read {"hour": 7, "minute": 59}
